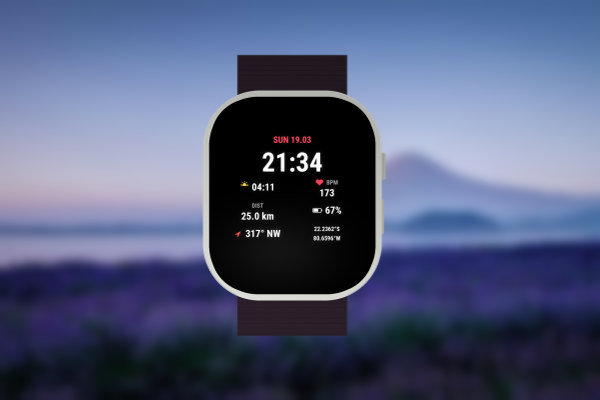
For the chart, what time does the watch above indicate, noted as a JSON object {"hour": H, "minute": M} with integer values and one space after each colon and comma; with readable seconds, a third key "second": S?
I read {"hour": 21, "minute": 34}
